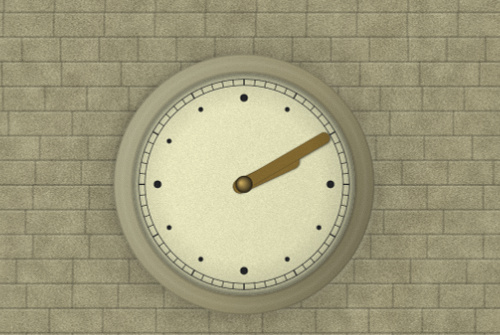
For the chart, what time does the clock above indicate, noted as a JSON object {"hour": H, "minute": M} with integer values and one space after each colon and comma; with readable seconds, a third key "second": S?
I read {"hour": 2, "minute": 10}
